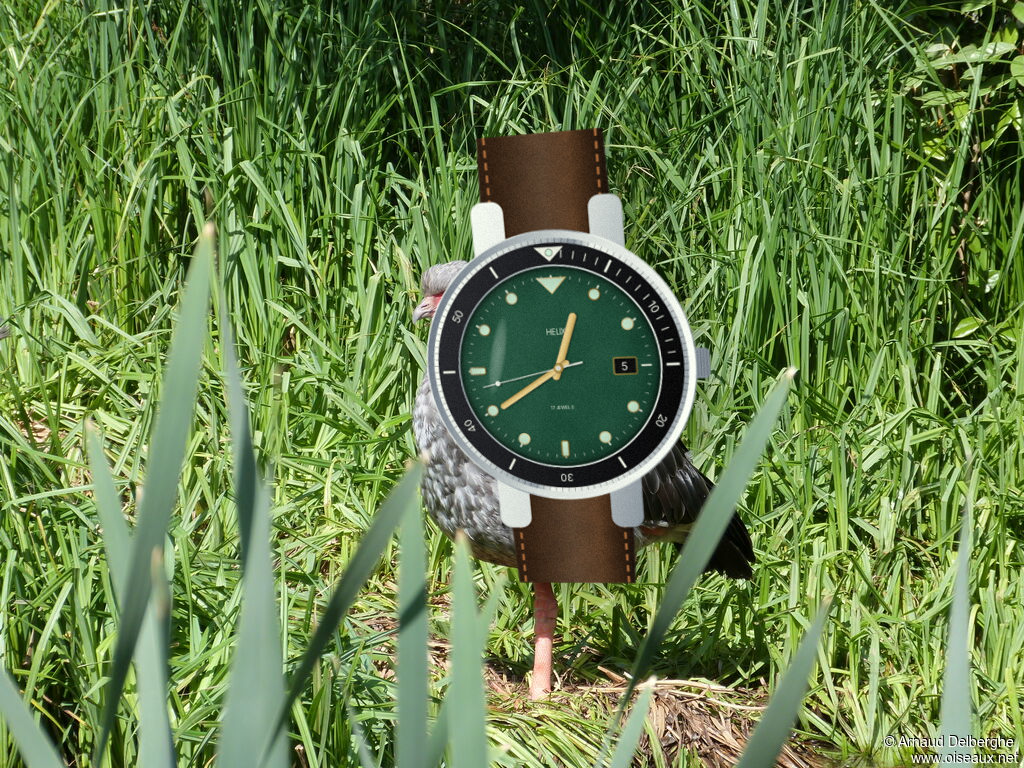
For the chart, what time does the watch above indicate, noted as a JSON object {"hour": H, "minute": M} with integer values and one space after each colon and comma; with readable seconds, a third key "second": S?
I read {"hour": 12, "minute": 39, "second": 43}
